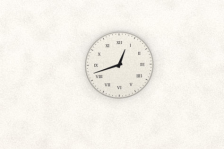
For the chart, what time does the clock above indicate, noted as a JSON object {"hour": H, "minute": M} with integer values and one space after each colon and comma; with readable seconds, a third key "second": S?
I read {"hour": 12, "minute": 42}
